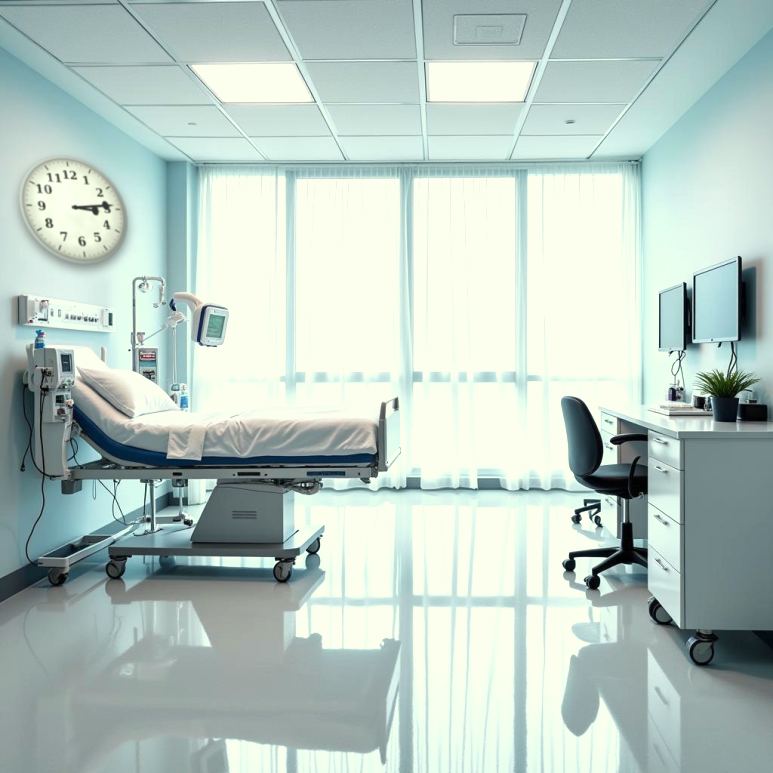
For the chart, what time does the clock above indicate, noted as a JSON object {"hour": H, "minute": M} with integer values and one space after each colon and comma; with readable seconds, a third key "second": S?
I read {"hour": 3, "minute": 14}
